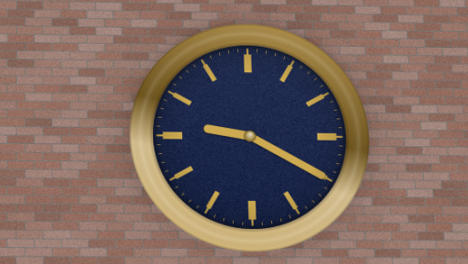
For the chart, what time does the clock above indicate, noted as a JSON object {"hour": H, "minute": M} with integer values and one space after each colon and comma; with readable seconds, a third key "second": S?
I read {"hour": 9, "minute": 20}
